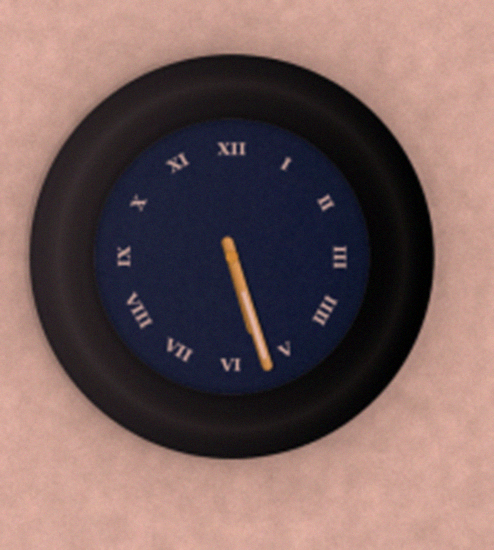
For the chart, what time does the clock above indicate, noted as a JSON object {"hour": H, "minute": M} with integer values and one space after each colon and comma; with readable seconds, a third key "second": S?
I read {"hour": 5, "minute": 27}
